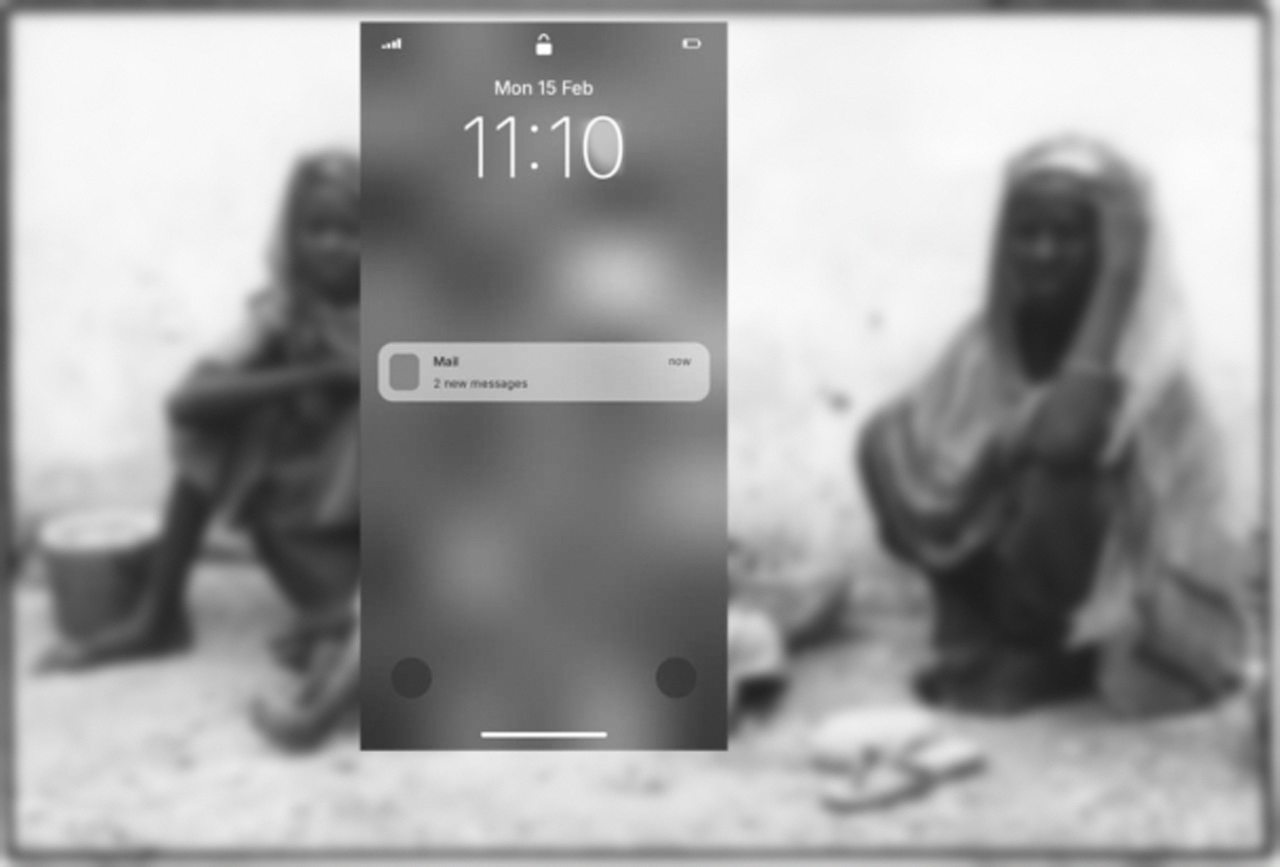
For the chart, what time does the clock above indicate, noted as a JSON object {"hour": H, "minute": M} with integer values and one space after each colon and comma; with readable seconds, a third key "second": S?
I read {"hour": 11, "minute": 10}
